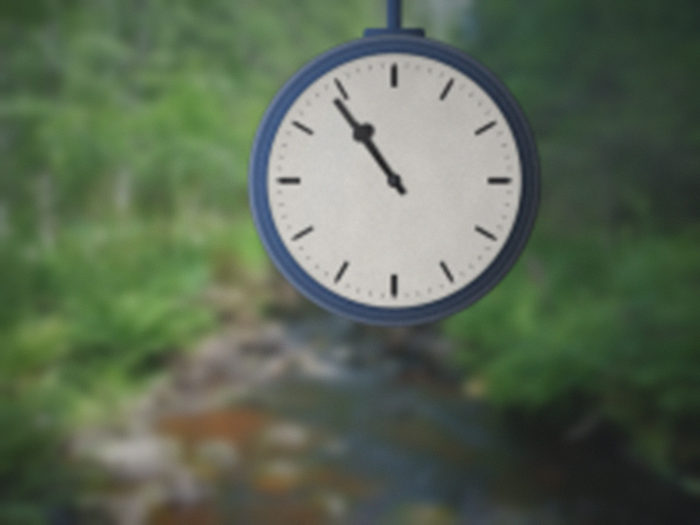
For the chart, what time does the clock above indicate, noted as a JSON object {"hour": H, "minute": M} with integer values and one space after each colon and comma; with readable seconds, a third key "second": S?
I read {"hour": 10, "minute": 54}
